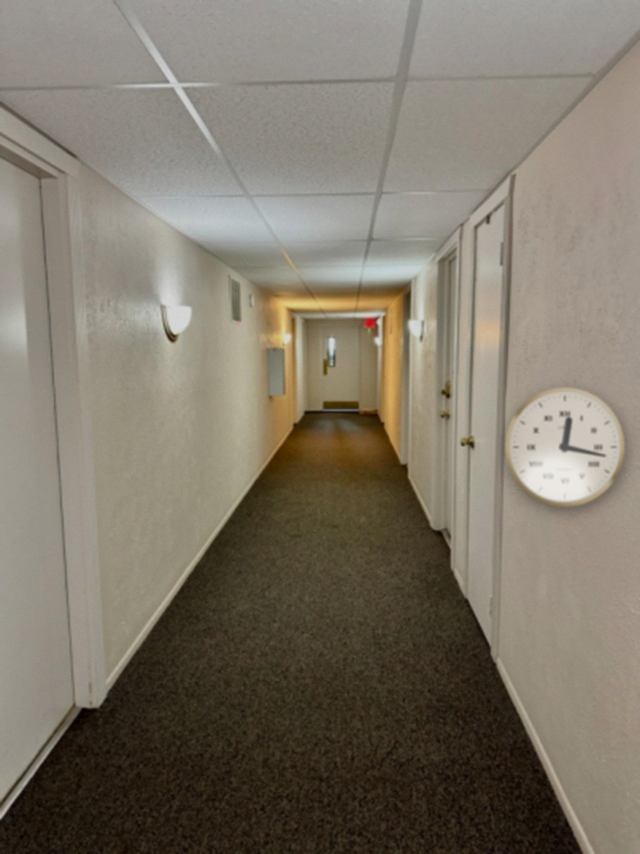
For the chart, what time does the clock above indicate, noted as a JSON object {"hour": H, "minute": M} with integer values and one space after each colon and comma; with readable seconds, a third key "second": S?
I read {"hour": 12, "minute": 17}
